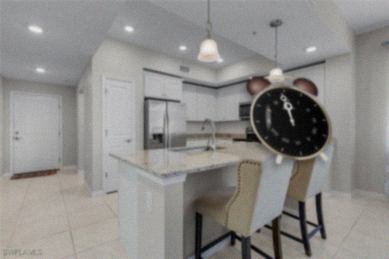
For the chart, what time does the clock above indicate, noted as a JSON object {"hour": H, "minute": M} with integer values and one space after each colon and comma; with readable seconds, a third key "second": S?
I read {"hour": 11, "minute": 59}
